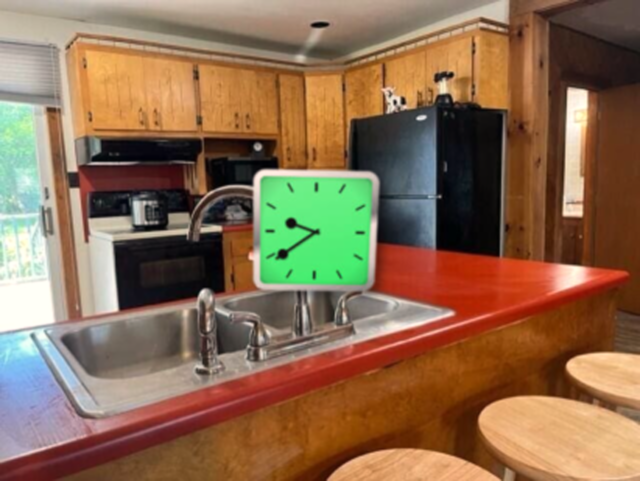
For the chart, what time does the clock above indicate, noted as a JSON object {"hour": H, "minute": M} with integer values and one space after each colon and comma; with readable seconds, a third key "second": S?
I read {"hour": 9, "minute": 39}
